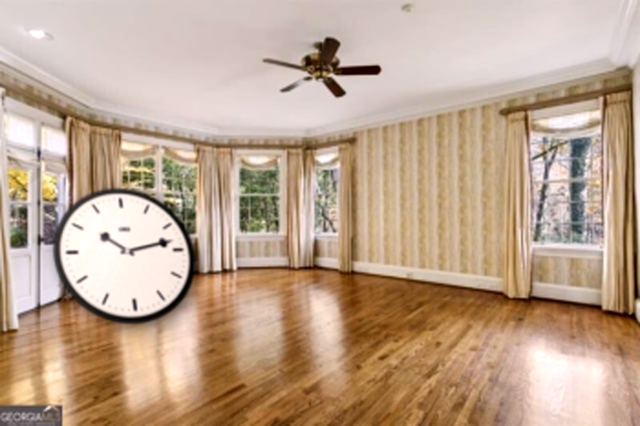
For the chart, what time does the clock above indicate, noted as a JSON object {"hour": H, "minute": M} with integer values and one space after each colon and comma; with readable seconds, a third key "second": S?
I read {"hour": 10, "minute": 13}
